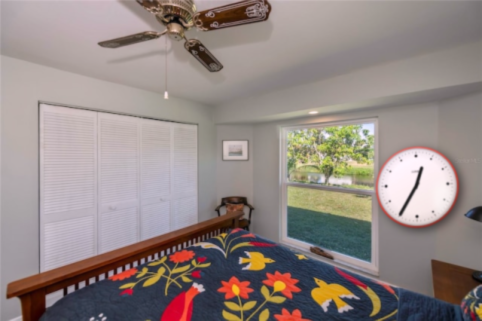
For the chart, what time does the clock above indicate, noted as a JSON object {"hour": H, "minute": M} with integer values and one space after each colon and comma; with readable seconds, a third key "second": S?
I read {"hour": 12, "minute": 35}
